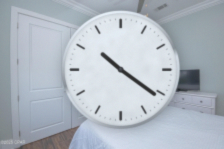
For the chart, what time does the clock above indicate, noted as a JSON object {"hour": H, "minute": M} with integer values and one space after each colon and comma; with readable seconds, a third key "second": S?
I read {"hour": 10, "minute": 21}
